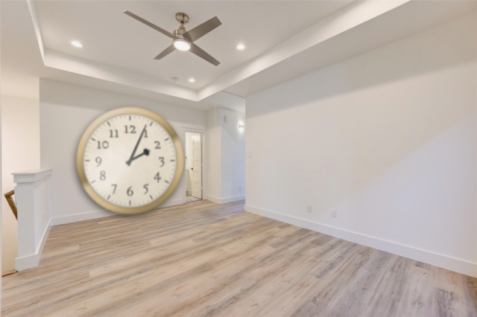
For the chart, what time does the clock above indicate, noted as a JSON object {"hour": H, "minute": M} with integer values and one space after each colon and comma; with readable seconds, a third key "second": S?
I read {"hour": 2, "minute": 4}
